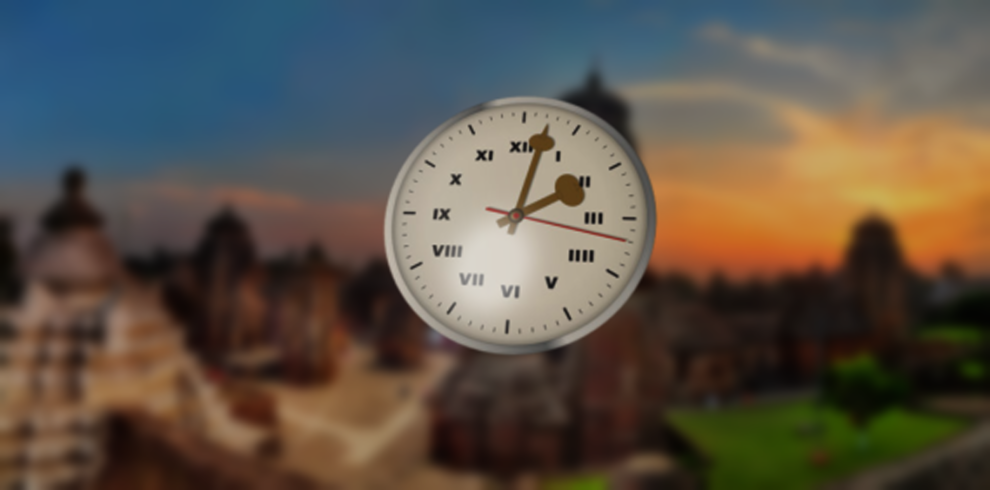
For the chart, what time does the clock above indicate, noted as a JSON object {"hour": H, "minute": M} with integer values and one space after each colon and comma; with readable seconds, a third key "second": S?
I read {"hour": 2, "minute": 2, "second": 17}
